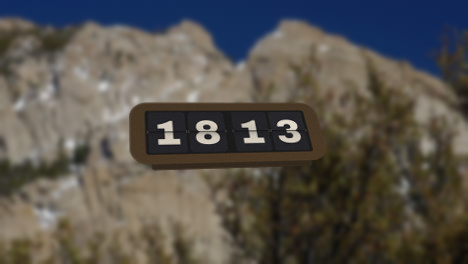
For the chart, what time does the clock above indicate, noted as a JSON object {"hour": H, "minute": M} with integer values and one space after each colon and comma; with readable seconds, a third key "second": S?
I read {"hour": 18, "minute": 13}
